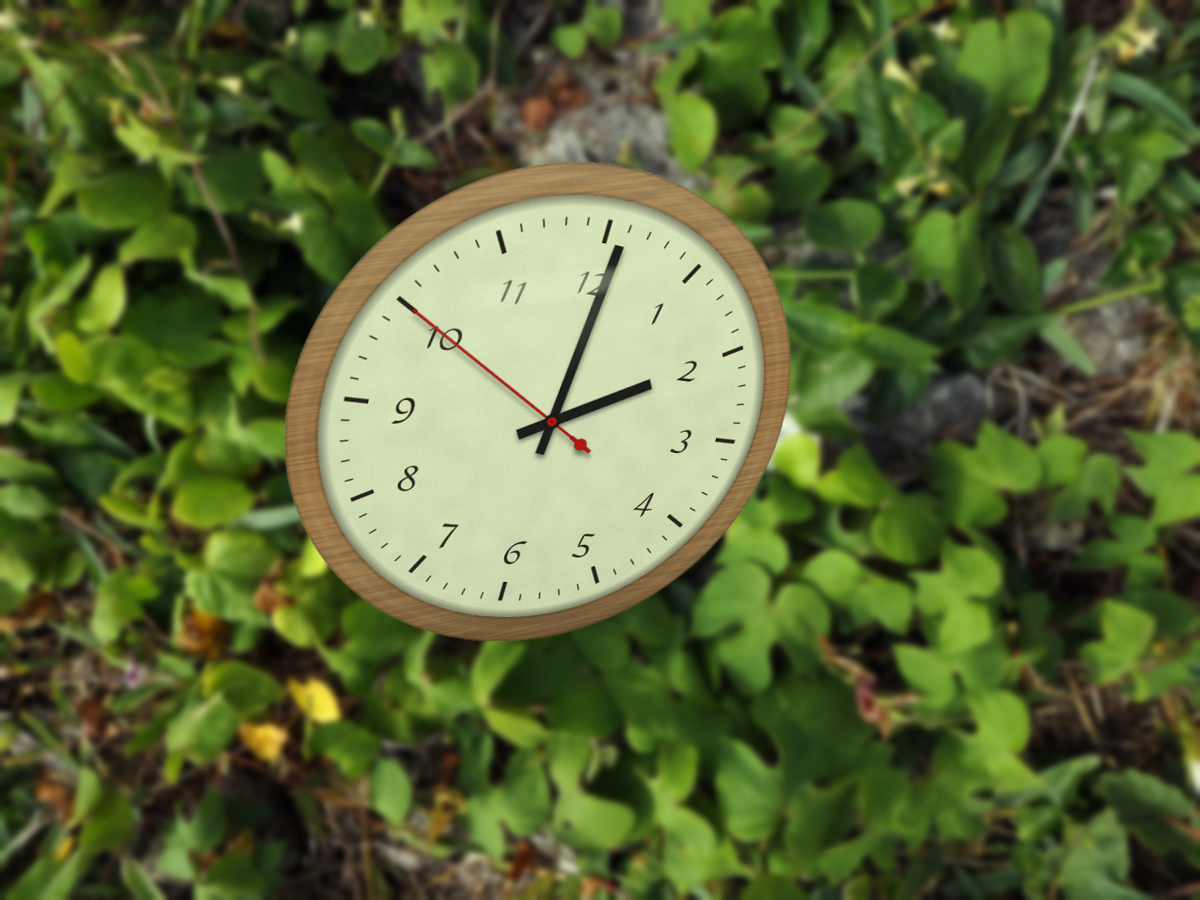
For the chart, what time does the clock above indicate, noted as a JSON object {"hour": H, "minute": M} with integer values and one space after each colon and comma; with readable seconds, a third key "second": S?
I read {"hour": 2, "minute": 0, "second": 50}
